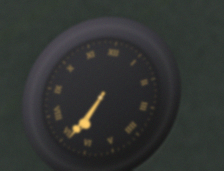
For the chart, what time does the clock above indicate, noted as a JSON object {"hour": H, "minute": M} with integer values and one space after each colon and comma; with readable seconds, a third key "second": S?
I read {"hour": 6, "minute": 34}
